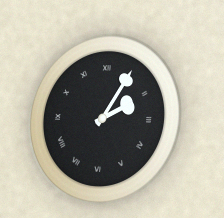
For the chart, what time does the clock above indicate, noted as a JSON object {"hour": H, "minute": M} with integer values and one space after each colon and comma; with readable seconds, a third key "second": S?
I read {"hour": 2, "minute": 5}
